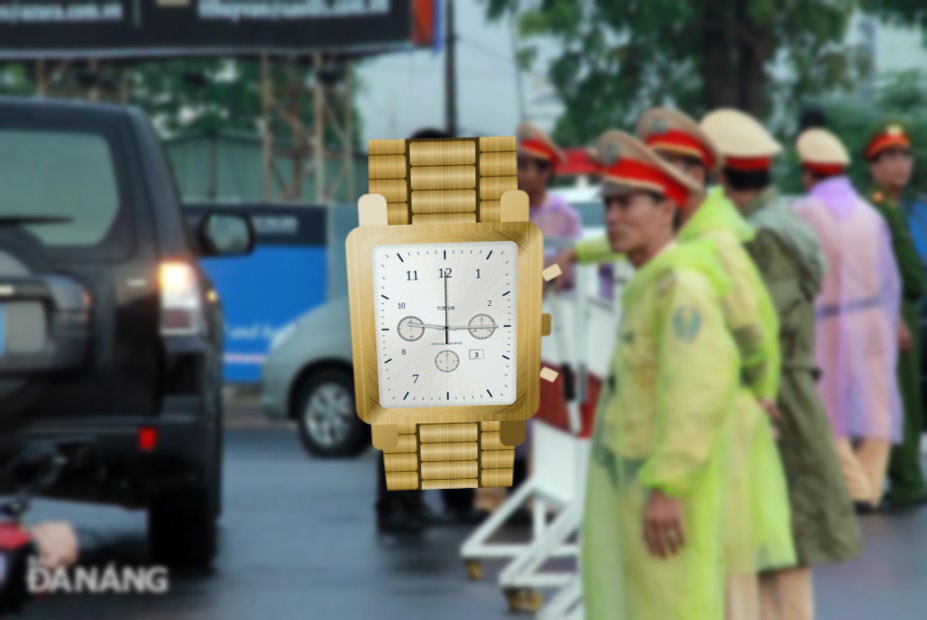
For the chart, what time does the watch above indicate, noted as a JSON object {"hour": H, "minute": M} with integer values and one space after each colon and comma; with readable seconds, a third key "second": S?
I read {"hour": 9, "minute": 15}
